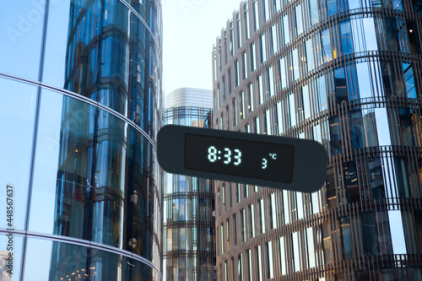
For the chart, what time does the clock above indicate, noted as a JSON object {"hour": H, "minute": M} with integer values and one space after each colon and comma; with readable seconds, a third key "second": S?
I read {"hour": 8, "minute": 33}
